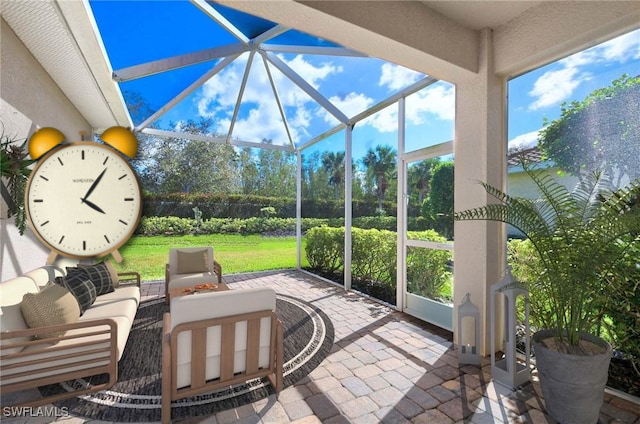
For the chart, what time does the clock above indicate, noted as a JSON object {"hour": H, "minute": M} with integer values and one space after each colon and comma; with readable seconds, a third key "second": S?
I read {"hour": 4, "minute": 6}
